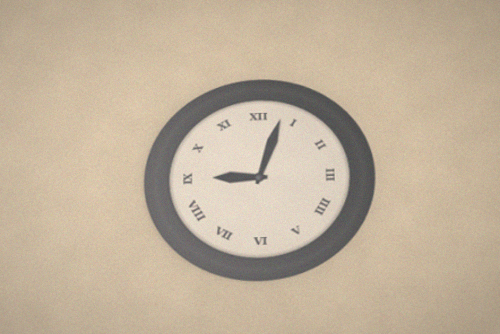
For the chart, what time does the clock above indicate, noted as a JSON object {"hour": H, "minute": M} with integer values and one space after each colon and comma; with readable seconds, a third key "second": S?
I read {"hour": 9, "minute": 3}
